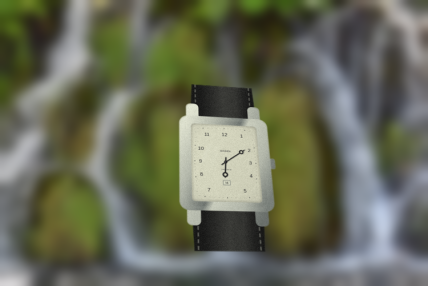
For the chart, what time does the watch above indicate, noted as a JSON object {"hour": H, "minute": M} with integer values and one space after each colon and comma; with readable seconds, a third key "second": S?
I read {"hour": 6, "minute": 9}
